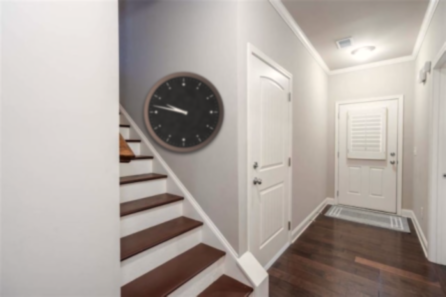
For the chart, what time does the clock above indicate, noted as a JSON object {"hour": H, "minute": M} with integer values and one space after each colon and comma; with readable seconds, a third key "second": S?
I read {"hour": 9, "minute": 47}
